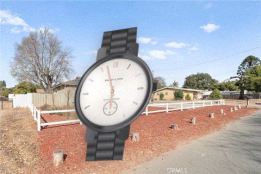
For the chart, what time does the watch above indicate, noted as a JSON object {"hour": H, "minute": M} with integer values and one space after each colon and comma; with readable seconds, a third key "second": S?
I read {"hour": 5, "minute": 57}
